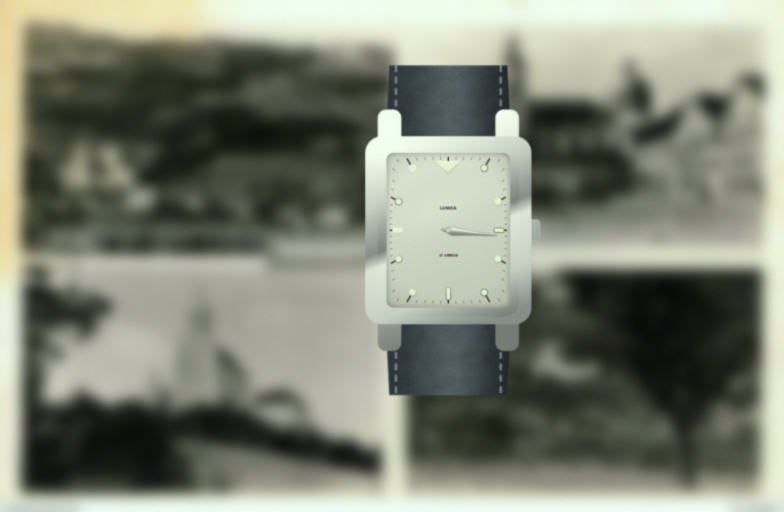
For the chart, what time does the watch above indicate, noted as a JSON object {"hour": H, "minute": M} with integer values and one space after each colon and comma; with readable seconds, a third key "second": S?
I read {"hour": 3, "minute": 16}
